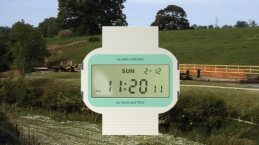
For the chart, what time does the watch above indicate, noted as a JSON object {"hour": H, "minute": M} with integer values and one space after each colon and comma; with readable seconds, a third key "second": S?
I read {"hour": 11, "minute": 20, "second": 11}
